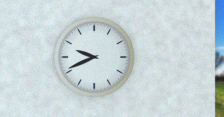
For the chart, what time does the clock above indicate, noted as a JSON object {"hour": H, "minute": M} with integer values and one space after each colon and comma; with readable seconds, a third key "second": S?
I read {"hour": 9, "minute": 41}
